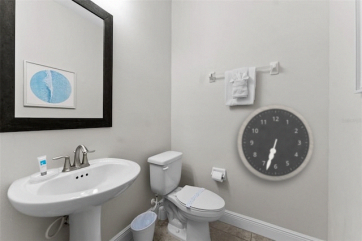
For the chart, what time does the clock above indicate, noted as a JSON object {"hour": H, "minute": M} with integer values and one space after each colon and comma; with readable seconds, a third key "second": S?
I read {"hour": 6, "minute": 33}
